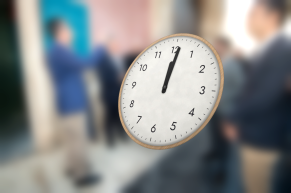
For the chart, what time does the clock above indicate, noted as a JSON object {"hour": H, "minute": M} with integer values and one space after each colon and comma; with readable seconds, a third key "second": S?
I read {"hour": 12, "minute": 1}
